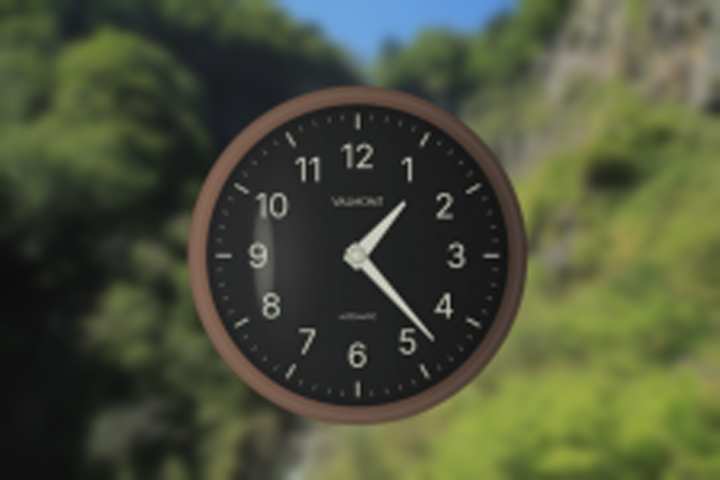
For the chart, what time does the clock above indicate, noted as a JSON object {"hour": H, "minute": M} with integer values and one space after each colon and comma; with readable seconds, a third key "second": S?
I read {"hour": 1, "minute": 23}
